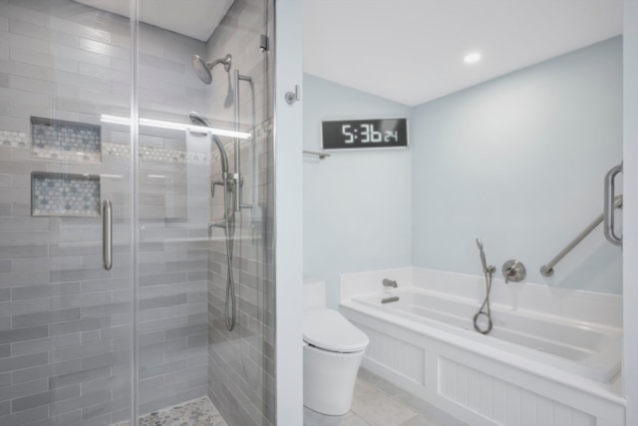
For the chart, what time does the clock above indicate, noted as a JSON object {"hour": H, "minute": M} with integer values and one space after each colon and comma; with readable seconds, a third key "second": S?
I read {"hour": 5, "minute": 36}
